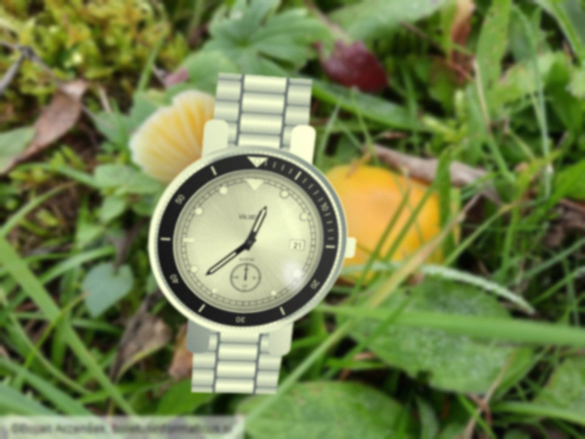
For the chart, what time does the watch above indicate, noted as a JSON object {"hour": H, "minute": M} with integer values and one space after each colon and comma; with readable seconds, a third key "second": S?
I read {"hour": 12, "minute": 38}
